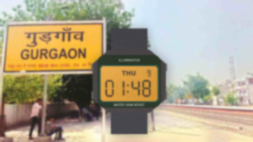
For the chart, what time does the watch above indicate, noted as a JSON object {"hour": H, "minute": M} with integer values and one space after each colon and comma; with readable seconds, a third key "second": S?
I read {"hour": 1, "minute": 48}
